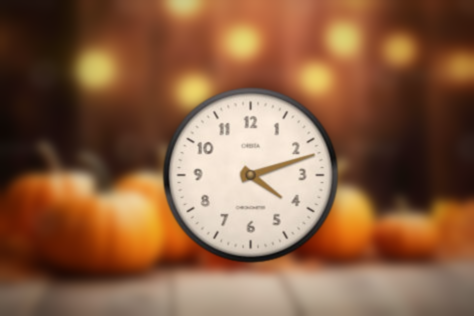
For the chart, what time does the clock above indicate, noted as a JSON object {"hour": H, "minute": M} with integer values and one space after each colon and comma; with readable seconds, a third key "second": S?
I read {"hour": 4, "minute": 12}
